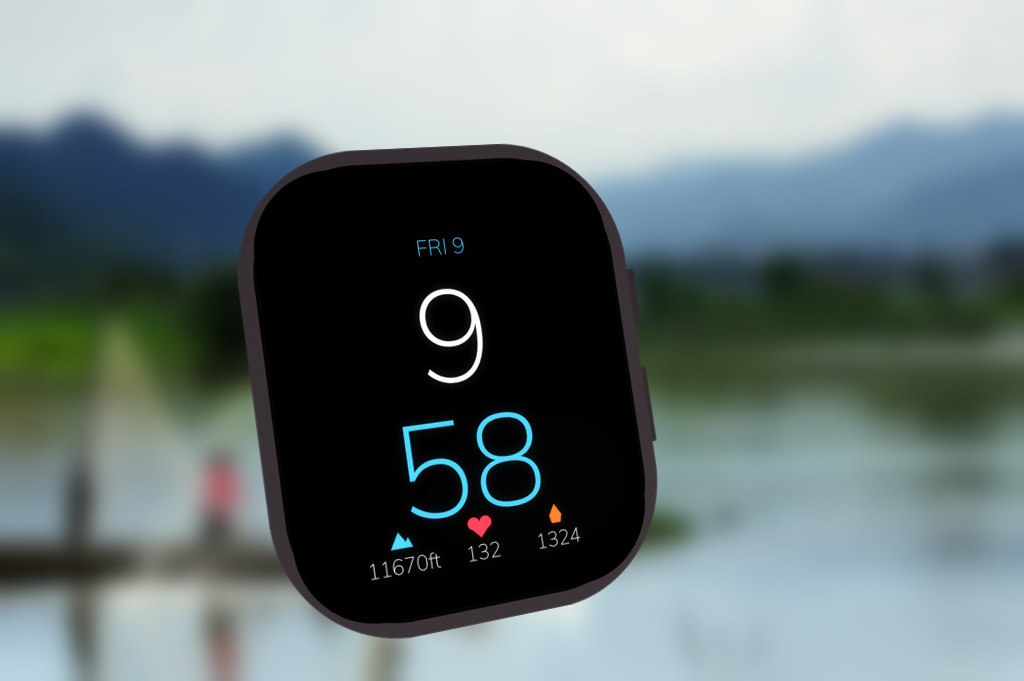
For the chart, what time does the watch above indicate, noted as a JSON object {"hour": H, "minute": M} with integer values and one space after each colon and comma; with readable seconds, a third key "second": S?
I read {"hour": 9, "minute": 58}
